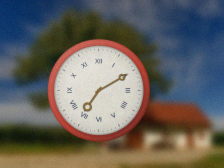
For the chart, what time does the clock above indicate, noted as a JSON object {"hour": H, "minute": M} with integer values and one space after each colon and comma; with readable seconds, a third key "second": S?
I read {"hour": 7, "minute": 10}
